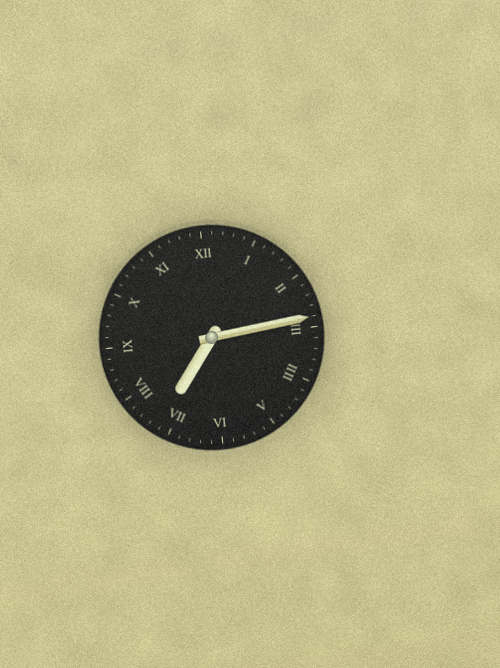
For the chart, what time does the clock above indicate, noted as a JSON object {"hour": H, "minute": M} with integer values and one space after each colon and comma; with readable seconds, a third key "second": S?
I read {"hour": 7, "minute": 14}
